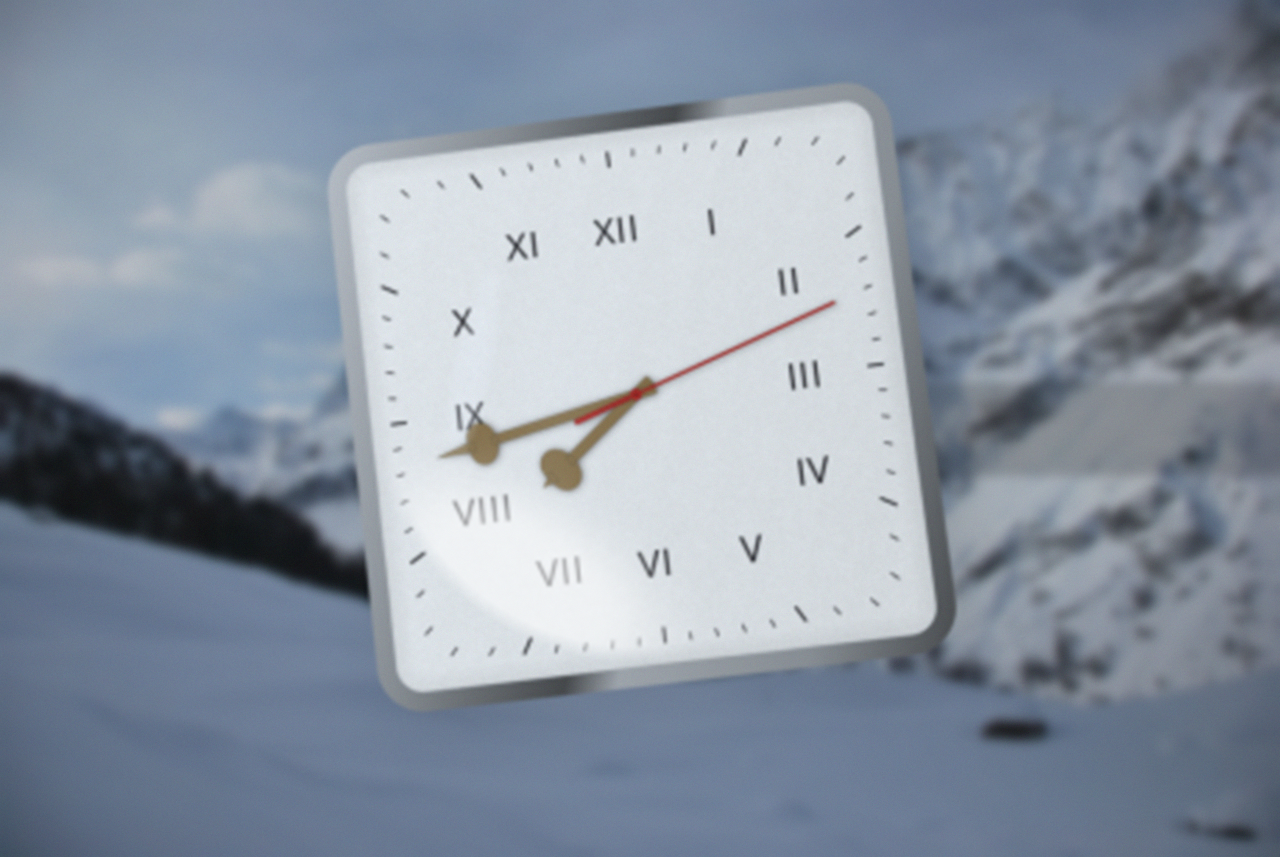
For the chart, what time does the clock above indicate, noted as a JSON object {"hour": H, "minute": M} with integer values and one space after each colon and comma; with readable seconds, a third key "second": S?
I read {"hour": 7, "minute": 43, "second": 12}
